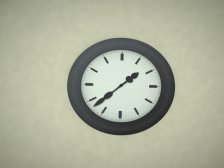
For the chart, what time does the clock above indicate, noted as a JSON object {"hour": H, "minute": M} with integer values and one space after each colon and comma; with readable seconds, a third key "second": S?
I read {"hour": 1, "minute": 38}
